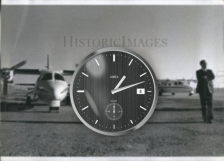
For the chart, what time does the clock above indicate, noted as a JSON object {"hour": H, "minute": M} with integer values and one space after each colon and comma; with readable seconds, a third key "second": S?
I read {"hour": 1, "minute": 12}
